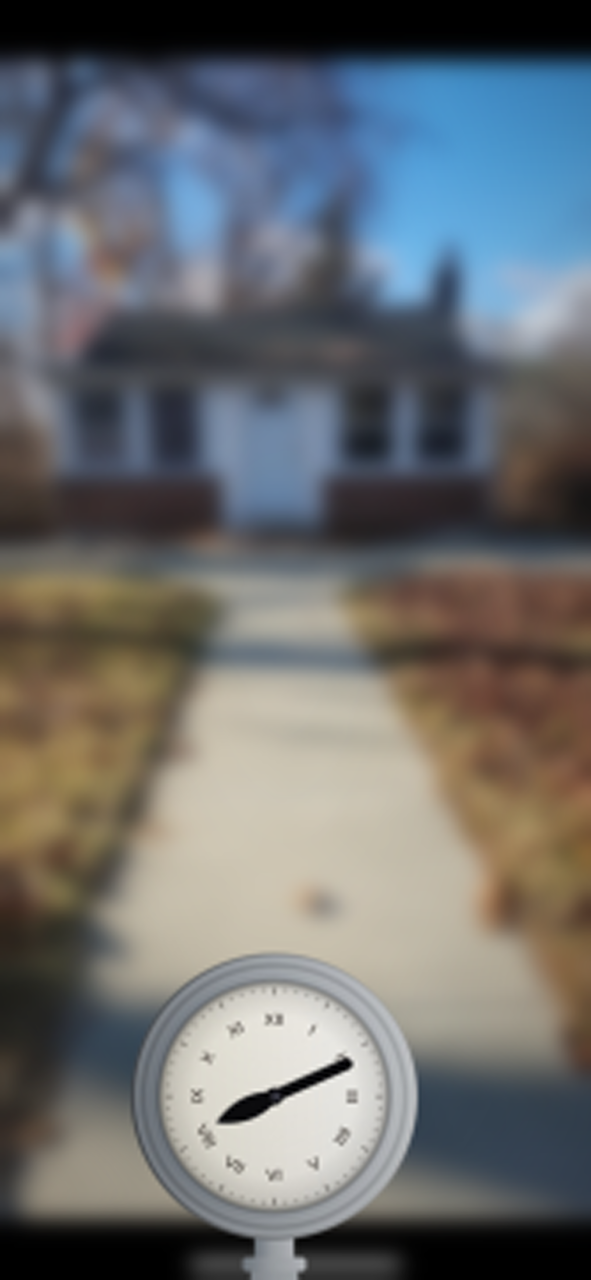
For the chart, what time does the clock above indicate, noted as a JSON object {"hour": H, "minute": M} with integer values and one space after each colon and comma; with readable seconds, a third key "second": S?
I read {"hour": 8, "minute": 11}
